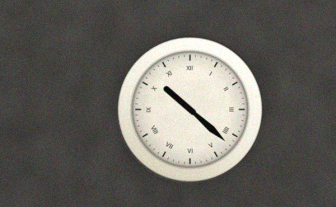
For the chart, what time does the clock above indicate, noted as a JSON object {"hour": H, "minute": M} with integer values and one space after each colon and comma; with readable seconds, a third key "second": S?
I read {"hour": 10, "minute": 22}
